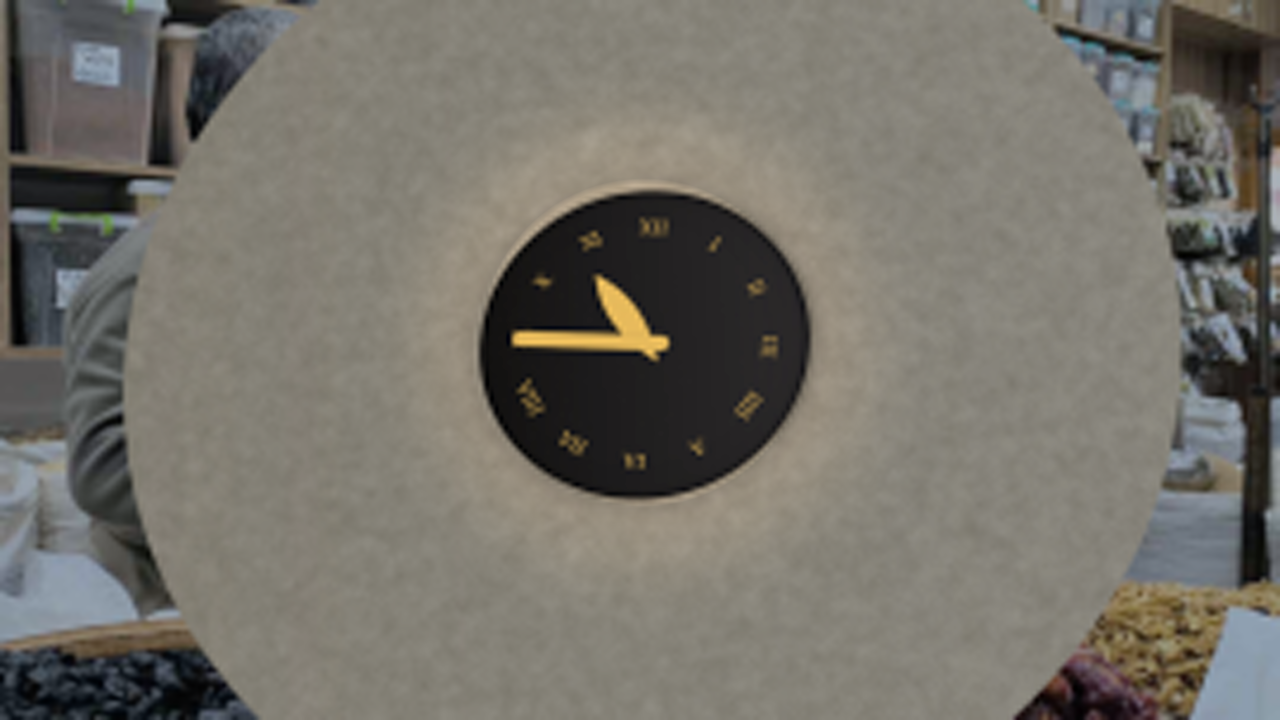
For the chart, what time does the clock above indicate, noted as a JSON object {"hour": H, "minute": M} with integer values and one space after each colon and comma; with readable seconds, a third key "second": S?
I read {"hour": 10, "minute": 45}
